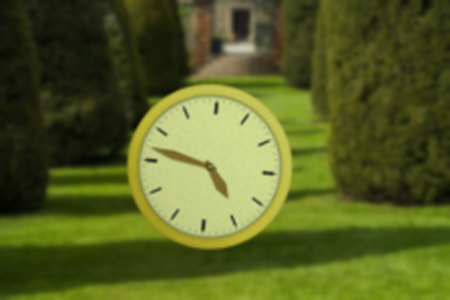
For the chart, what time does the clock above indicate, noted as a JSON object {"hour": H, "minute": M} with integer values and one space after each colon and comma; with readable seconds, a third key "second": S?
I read {"hour": 4, "minute": 47}
